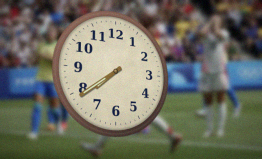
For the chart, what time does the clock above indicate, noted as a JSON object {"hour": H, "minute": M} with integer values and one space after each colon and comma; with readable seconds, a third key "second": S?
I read {"hour": 7, "minute": 39}
